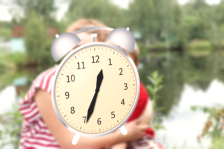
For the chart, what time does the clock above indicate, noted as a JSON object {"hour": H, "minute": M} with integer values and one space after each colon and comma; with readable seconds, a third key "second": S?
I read {"hour": 12, "minute": 34}
